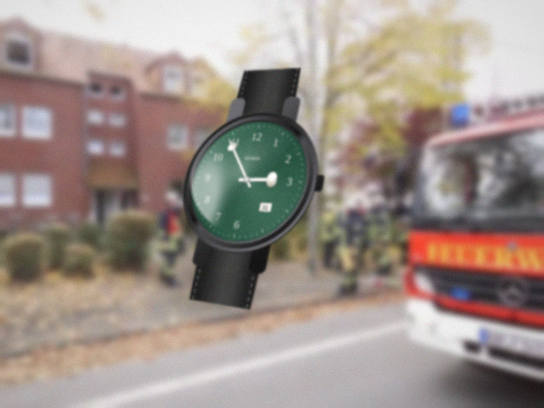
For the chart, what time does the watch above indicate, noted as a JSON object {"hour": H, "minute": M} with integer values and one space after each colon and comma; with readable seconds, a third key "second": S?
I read {"hour": 2, "minute": 54}
